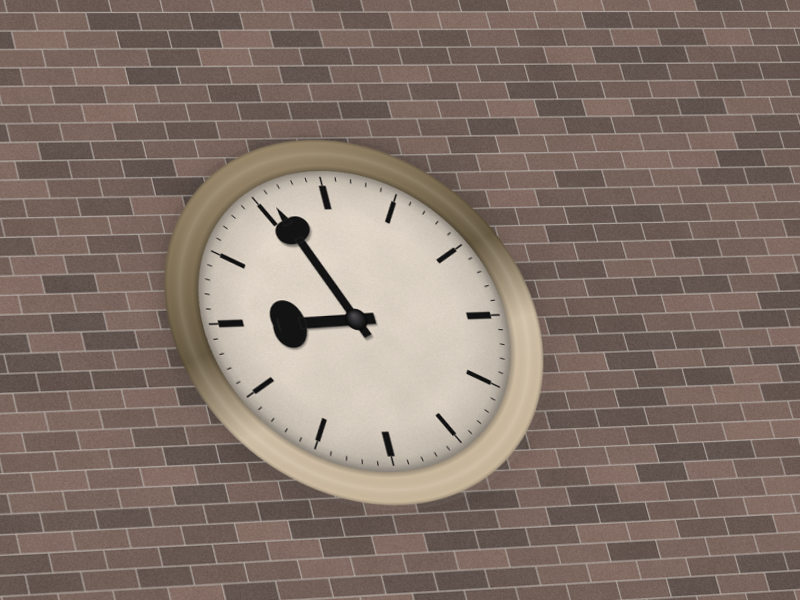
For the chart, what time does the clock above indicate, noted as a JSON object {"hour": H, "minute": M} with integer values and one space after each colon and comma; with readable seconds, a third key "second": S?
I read {"hour": 8, "minute": 56}
